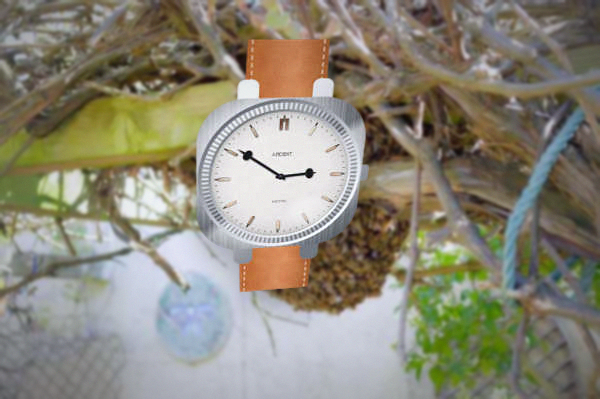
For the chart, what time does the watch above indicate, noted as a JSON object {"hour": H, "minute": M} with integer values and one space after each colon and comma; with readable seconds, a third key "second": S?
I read {"hour": 2, "minute": 51}
